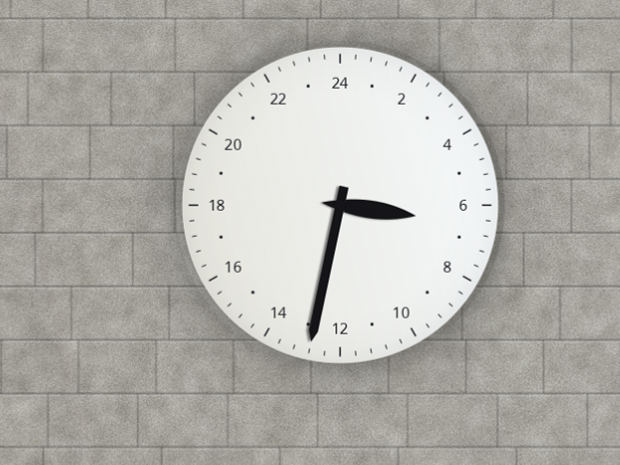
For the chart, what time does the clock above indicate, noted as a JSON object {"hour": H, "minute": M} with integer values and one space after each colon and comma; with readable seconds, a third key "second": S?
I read {"hour": 6, "minute": 32}
